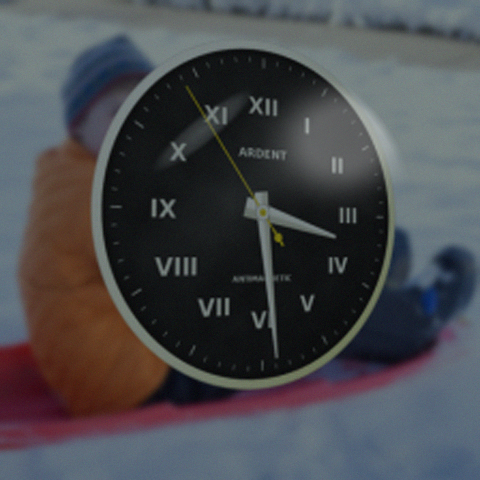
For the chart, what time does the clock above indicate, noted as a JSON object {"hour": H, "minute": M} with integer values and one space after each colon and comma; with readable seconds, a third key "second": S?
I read {"hour": 3, "minute": 28, "second": 54}
